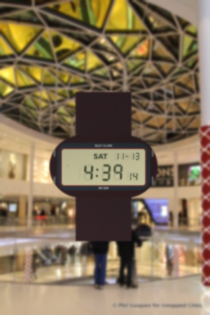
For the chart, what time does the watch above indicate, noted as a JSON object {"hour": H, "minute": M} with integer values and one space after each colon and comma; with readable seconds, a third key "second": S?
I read {"hour": 4, "minute": 39}
